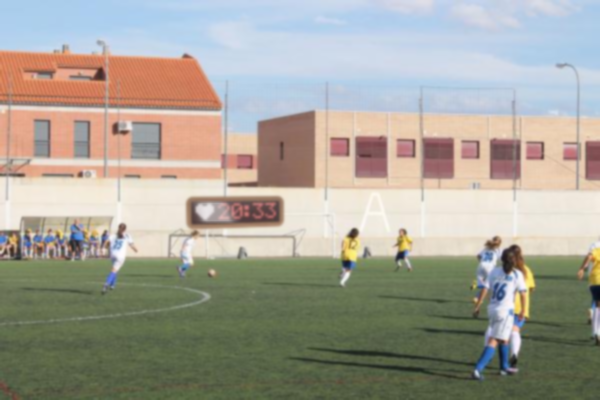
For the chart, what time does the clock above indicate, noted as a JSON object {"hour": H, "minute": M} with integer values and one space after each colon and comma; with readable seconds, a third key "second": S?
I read {"hour": 20, "minute": 33}
